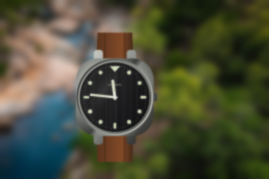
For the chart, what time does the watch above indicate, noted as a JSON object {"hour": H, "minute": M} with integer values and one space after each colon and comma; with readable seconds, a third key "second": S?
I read {"hour": 11, "minute": 46}
